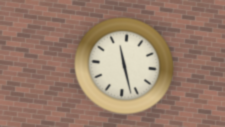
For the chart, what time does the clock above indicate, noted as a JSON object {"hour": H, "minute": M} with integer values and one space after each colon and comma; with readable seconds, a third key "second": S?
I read {"hour": 11, "minute": 27}
